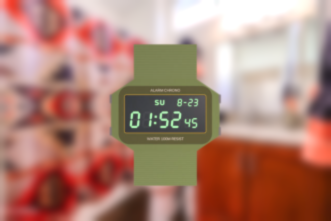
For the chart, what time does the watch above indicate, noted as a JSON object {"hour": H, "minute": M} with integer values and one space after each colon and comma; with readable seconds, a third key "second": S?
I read {"hour": 1, "minute": 52, "second": 45}
